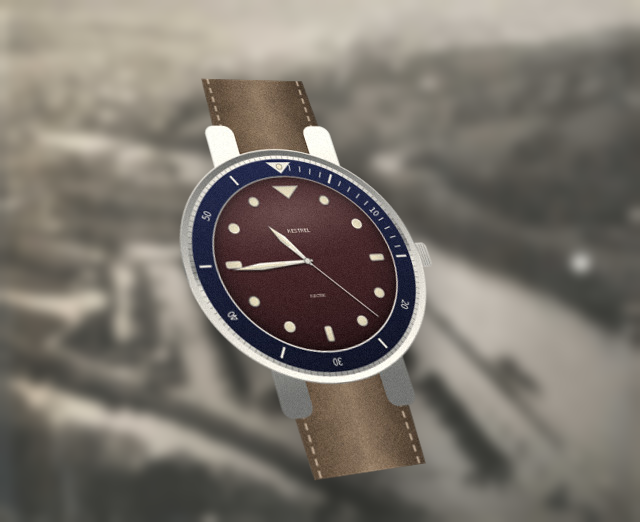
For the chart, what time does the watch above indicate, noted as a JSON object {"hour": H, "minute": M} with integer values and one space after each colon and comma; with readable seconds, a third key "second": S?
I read {"hour": 10, "minute": 44, "second": 23}
